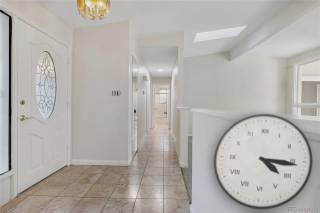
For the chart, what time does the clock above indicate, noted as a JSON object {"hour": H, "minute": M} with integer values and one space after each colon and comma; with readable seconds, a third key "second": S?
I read {"hour": 4, "minute": 16}
